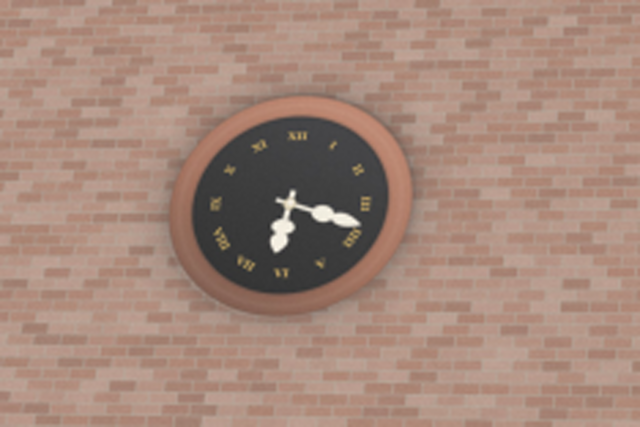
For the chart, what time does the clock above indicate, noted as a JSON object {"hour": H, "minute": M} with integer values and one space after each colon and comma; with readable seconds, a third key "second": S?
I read {"hour": 6, "minute": 18}
